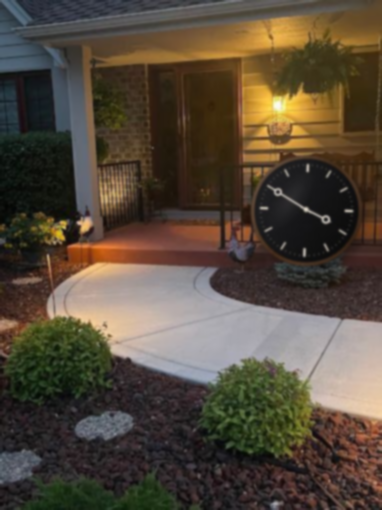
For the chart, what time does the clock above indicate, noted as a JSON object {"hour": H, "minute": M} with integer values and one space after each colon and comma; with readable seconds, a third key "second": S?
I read {"hour": 3, "minute": 50}
